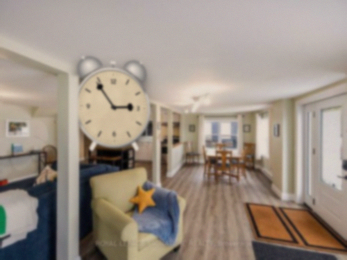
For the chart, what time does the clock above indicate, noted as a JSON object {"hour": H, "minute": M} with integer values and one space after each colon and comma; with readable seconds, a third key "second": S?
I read {"hour": 2, "minute": 54}
